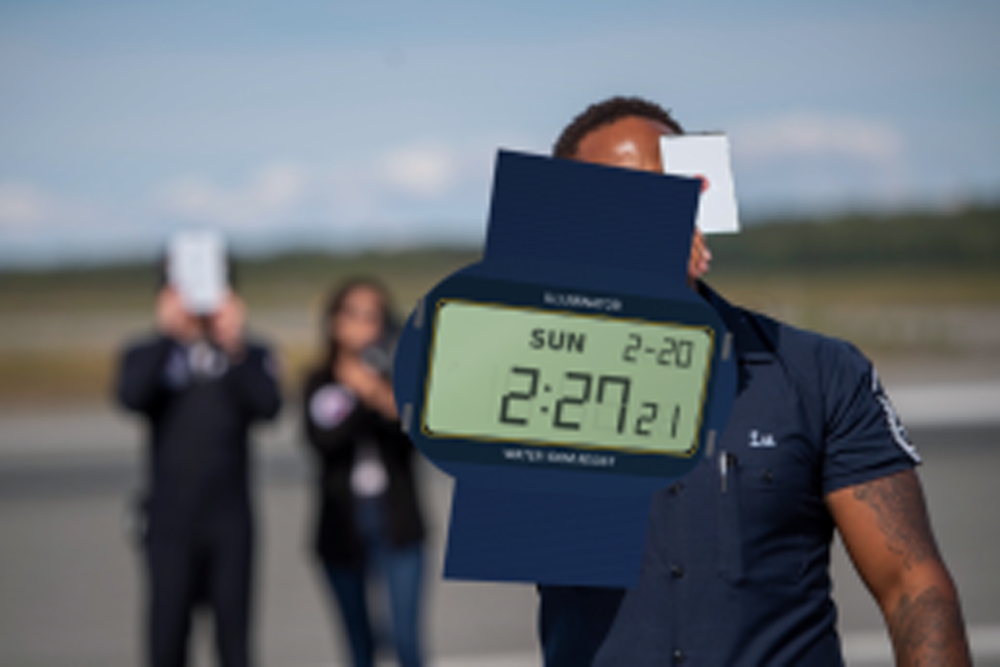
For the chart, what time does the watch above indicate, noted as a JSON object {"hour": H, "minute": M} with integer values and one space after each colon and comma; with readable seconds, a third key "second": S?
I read {"hour": 2, "minute": 27, "second": 21}
